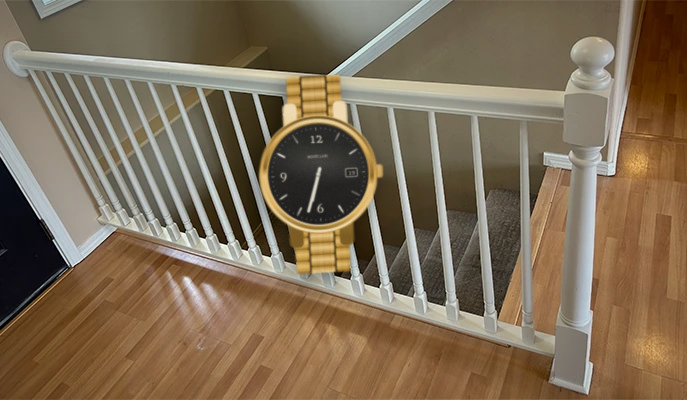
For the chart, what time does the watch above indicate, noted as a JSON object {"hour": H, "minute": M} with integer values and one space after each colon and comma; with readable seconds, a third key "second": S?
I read {"hour": 6, "minute": 33}
